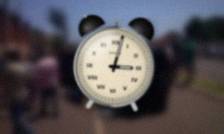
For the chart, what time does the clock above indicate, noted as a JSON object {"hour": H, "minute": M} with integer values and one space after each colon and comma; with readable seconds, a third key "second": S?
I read {"hour": 3, "minute": 2}
